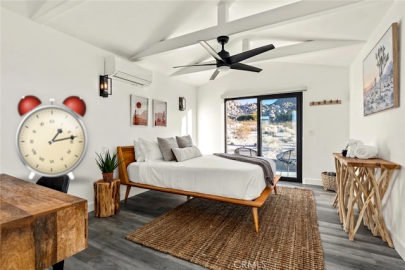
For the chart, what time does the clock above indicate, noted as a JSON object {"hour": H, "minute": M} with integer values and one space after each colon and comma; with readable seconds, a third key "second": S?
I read {"hour": 1, "minute": 13}
